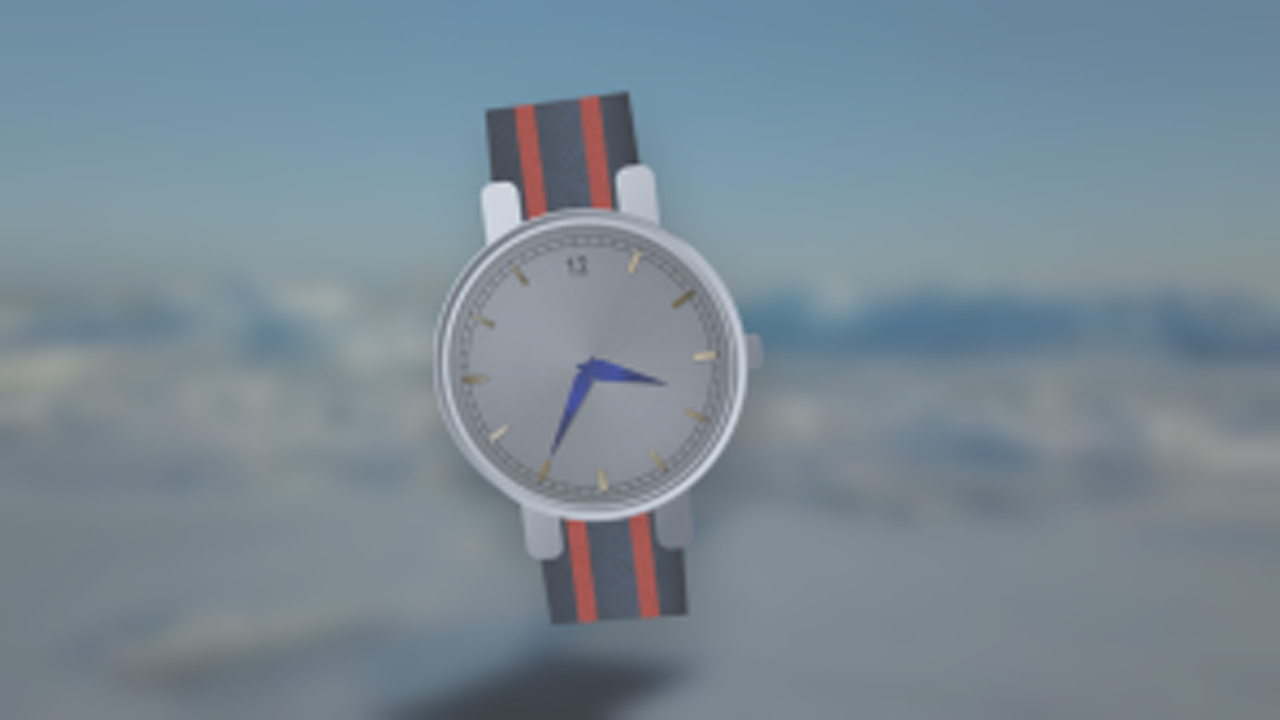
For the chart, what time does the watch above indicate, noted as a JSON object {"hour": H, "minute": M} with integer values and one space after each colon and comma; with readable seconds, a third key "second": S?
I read {"hour": 3, "minute": 35}
